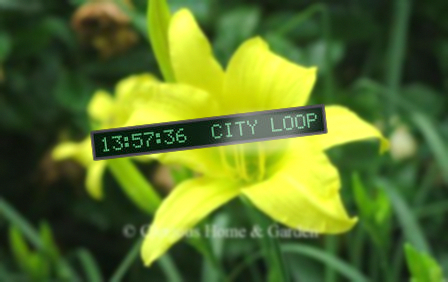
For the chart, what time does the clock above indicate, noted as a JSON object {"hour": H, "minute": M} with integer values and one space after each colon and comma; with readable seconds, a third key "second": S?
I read {"hour": 13, "minute": 57, "second": 36}
